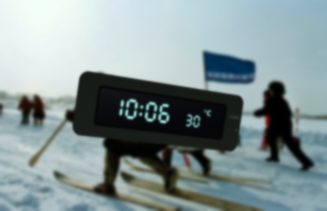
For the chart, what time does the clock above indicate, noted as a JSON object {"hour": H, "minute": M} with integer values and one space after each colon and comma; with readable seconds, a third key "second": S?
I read {"hour": 10, "minute": 6}
